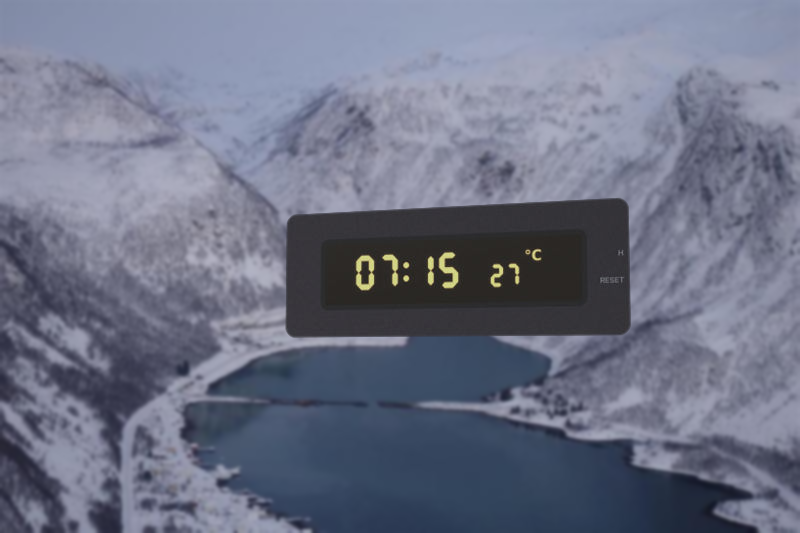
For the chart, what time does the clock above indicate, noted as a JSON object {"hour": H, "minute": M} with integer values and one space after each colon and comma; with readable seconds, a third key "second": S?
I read {"hour": 7, "minute": 15}
